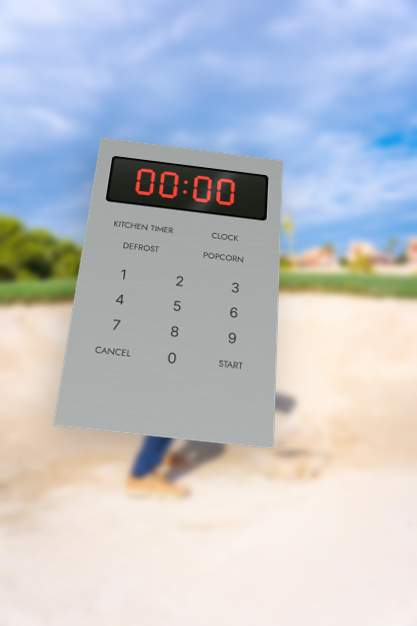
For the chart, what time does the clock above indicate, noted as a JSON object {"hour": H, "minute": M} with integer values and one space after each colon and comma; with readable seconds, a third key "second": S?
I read {"hour": 0, "minute": 0}
